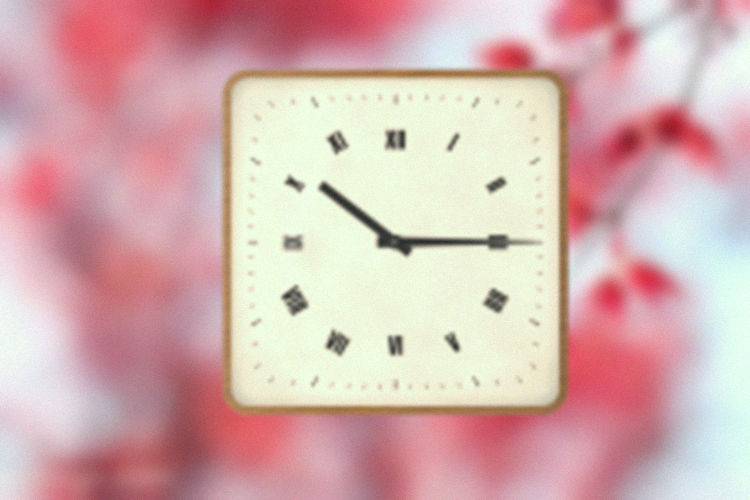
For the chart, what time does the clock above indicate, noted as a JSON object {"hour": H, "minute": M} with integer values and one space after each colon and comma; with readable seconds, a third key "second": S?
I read {"hour": 10, "minute": 15}
